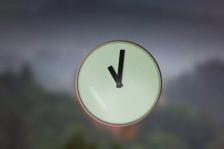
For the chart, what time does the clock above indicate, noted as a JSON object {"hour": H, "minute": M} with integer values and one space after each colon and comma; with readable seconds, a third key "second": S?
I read {"hour": 11, "minute": 1}
